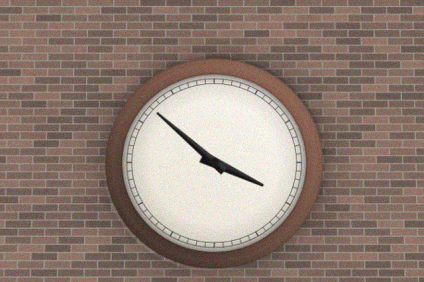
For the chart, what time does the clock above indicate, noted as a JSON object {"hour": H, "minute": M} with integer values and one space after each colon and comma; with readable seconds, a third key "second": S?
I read {"hour": 3, "minute": 52}
